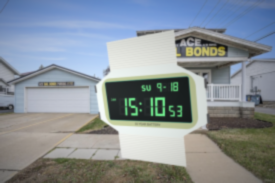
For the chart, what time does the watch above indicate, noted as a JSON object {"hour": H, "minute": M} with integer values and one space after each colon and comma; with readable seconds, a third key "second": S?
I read {"hour": 15, "minute": 10}
